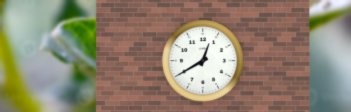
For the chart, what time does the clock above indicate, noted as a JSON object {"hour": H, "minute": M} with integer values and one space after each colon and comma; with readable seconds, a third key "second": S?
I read {"hour": 12, "minute": 40}
